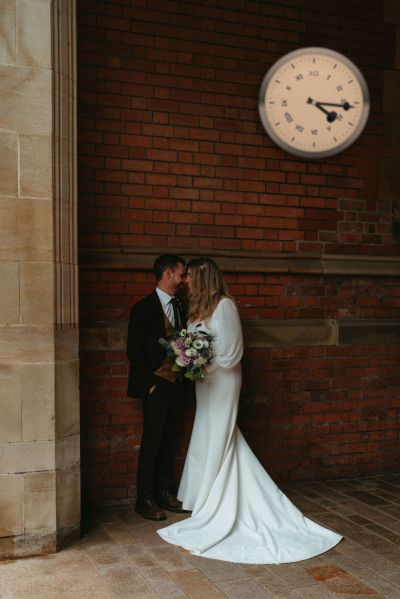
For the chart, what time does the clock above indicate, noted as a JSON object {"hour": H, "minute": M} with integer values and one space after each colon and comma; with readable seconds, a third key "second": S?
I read {"hour": 4, "minute": 16}
